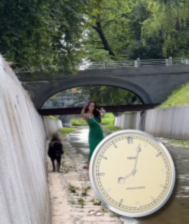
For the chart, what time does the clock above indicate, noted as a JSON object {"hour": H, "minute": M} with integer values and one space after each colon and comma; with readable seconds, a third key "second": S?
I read {"hour": 8, "minute": 3}
